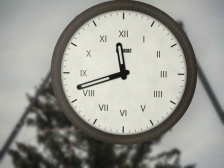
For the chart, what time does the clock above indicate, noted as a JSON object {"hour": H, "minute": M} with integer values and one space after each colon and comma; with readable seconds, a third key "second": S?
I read {"hour": 11, "minute": 42}
